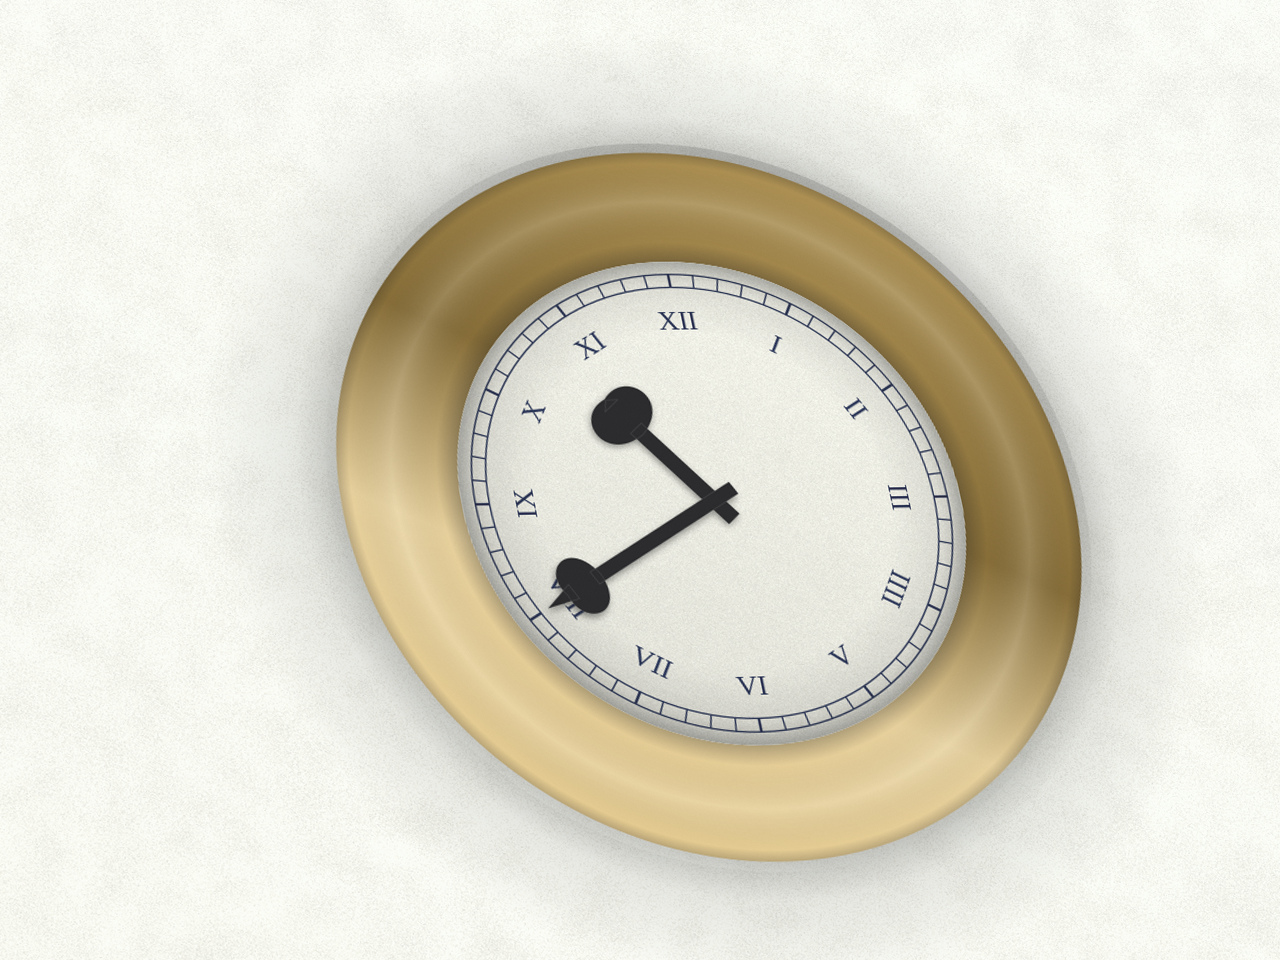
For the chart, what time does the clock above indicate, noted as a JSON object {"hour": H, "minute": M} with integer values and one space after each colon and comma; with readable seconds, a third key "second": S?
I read {"hour": 10, "minute": 40}
